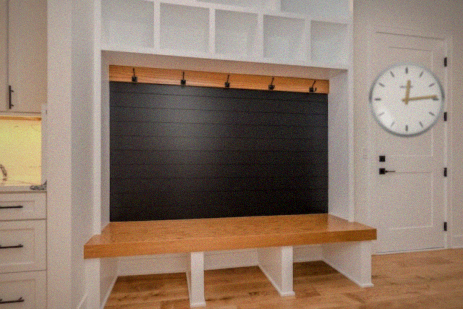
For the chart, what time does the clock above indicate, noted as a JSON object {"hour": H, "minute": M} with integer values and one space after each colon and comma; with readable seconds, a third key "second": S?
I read {"hour": 12, "minute": 14}
